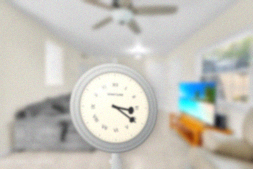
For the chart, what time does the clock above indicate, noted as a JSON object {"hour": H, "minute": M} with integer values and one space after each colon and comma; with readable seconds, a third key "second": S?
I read {"hour": 3, "minute": 21}
